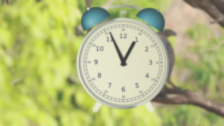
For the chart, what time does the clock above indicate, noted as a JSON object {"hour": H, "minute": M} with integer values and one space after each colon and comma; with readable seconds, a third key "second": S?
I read {"hour": 12, "minute": 56}
